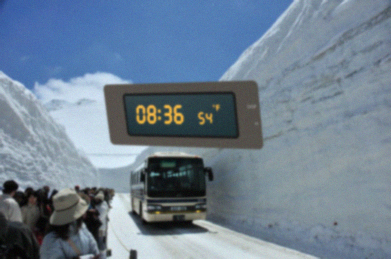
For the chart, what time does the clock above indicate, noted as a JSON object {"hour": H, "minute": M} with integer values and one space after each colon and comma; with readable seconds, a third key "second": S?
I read {"hour": 8, "minute": 36}
